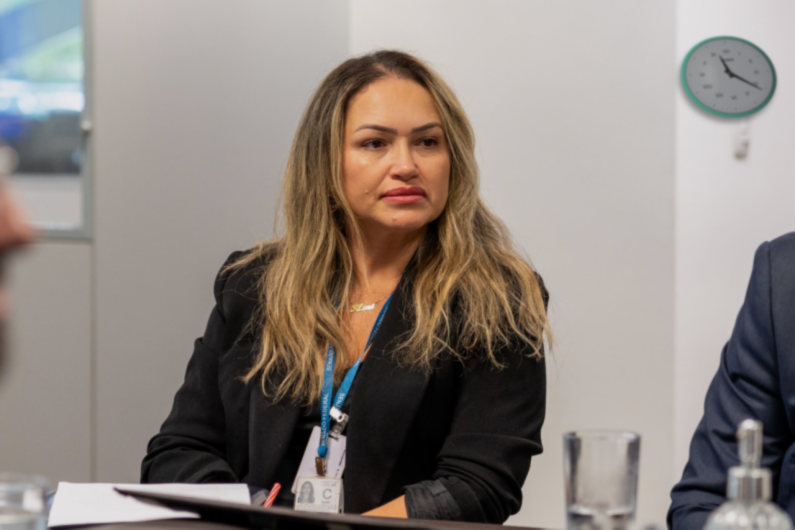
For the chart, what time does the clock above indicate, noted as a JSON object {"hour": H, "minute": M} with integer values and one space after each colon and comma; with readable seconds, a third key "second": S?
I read {"hour": 11, "minute": 21}
